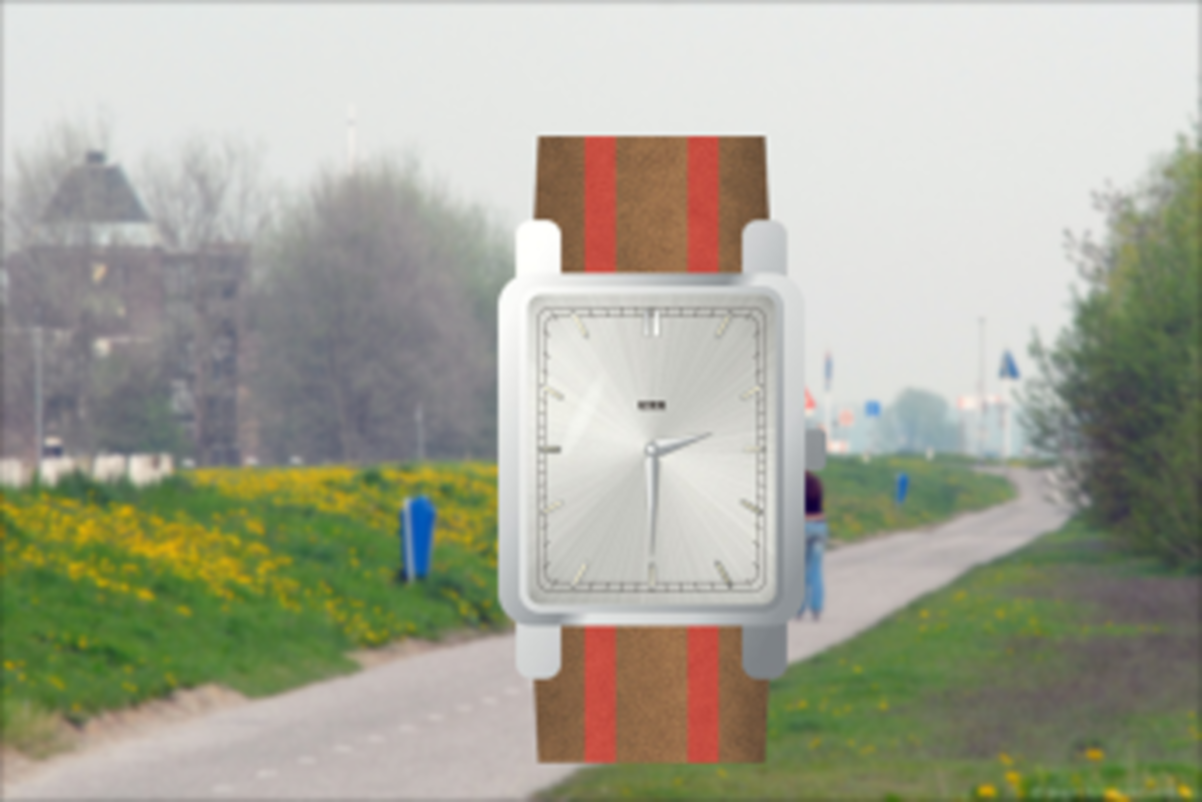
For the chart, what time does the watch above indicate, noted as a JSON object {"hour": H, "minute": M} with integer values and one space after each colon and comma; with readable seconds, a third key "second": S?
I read {"hour": 2, "minute": 30}
